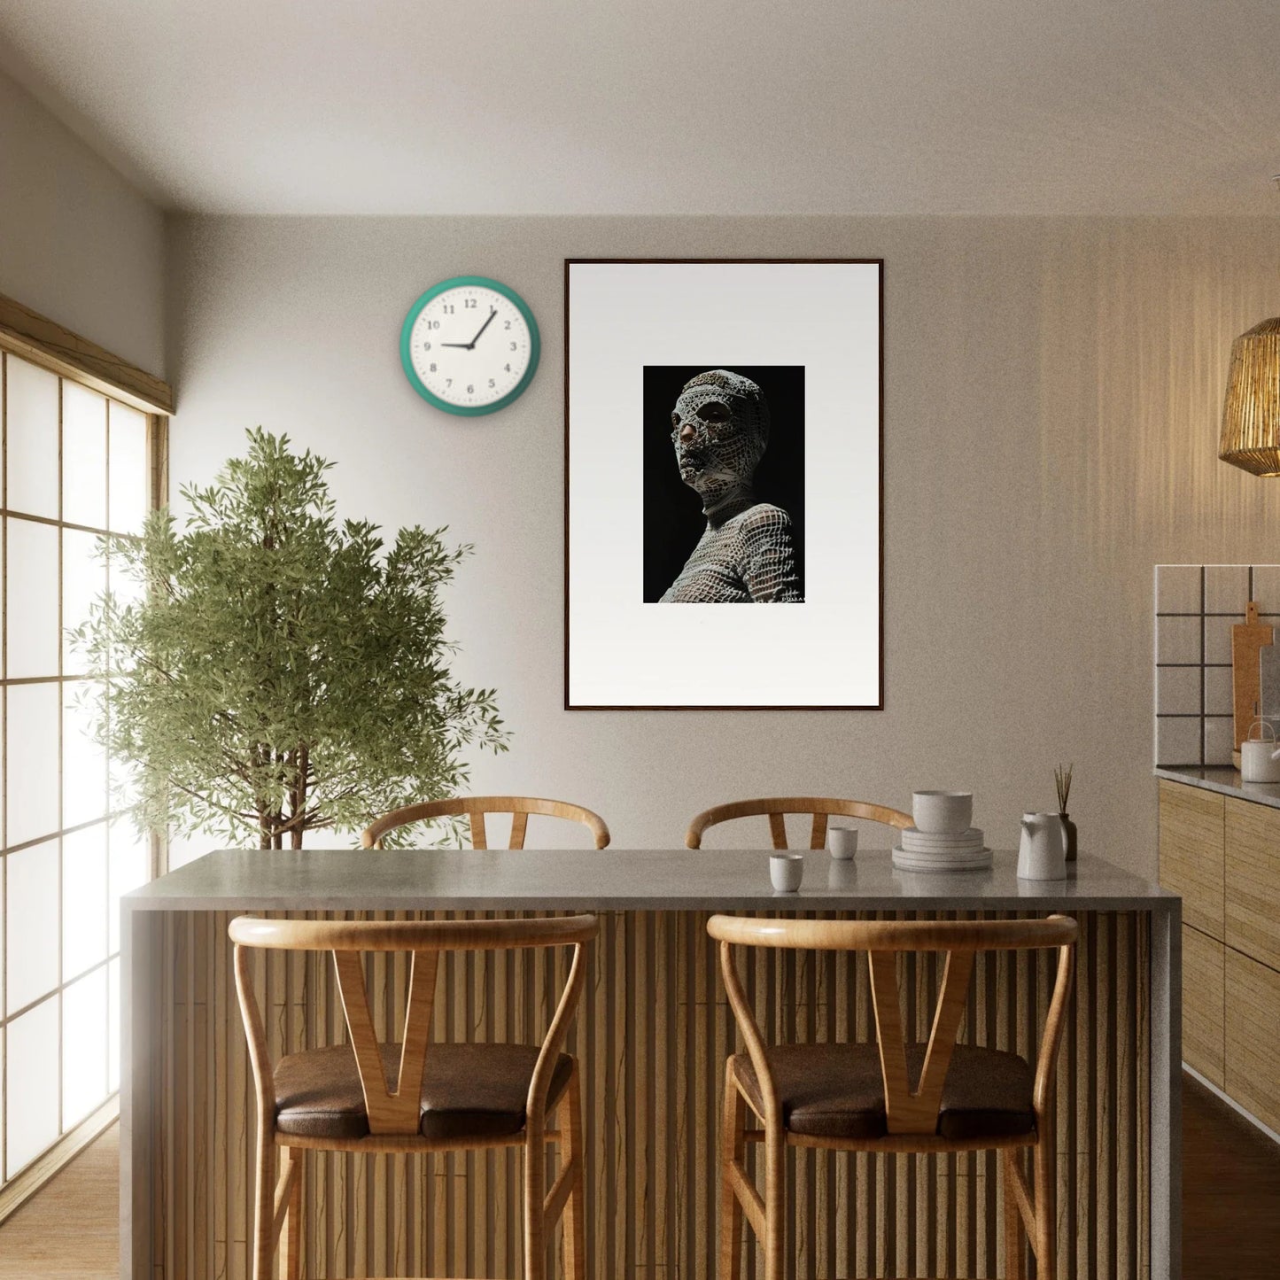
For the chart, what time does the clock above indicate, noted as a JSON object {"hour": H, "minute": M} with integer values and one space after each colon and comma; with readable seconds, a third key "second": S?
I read {"hour": 9, "minute": 6}
